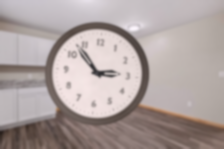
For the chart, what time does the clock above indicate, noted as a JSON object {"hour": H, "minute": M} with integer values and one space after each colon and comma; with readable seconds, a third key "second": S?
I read {"hour": 2, "minute": 53}
